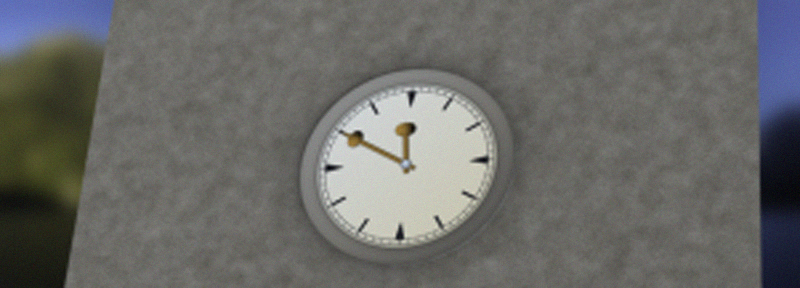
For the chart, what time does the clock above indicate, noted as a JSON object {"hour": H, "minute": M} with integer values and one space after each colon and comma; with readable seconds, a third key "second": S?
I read {"hour": 11, "minute": 50}
